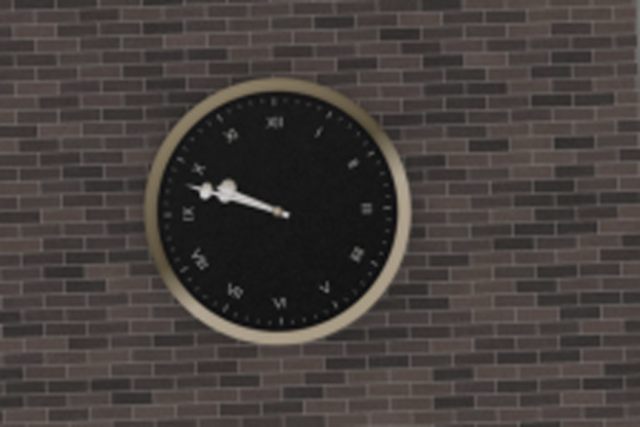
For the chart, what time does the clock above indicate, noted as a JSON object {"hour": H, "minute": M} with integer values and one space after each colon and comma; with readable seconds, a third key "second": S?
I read {"hour": 9, "minute": 48}
